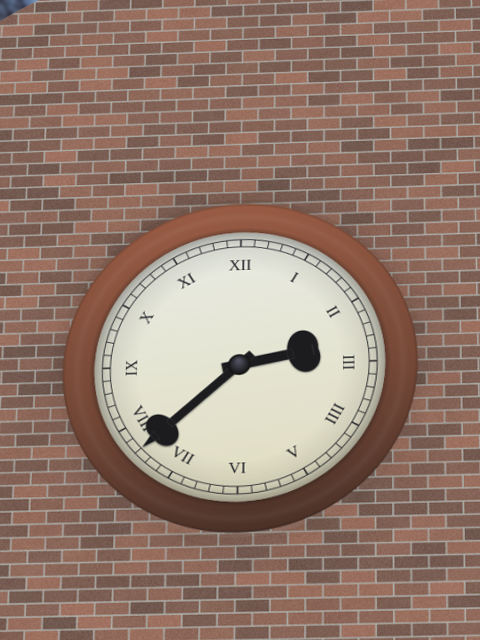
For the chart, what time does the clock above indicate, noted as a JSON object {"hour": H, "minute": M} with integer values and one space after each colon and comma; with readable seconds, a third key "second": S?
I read {"hour": 2, "minute": 38}
